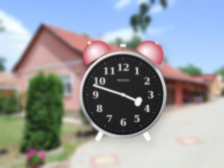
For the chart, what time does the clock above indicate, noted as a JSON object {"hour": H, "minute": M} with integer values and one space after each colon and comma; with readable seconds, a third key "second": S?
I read {"hour": 3, "minute": 48}
